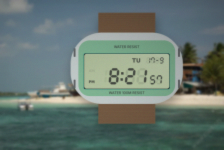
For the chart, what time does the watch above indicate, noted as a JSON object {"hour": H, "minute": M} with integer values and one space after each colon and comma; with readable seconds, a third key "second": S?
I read {"hour": 8, "minute": 21, "second": 57}
